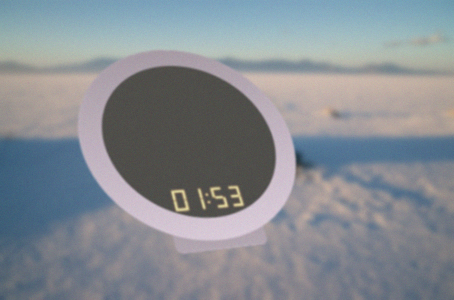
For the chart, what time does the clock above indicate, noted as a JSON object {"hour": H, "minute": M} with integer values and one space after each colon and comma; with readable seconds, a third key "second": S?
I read {"hour": 1, "minute": 53}
